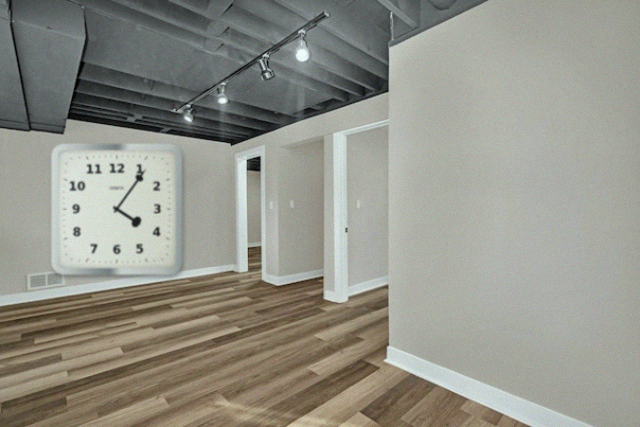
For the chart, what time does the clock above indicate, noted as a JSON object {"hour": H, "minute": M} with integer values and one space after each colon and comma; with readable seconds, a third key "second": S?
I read {"hour": 4, "minute": 6}
